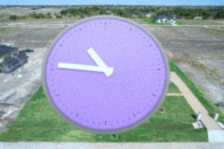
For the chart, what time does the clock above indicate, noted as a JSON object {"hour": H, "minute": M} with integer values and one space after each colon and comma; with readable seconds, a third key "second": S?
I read {"hour": 10, "minute": 46}
